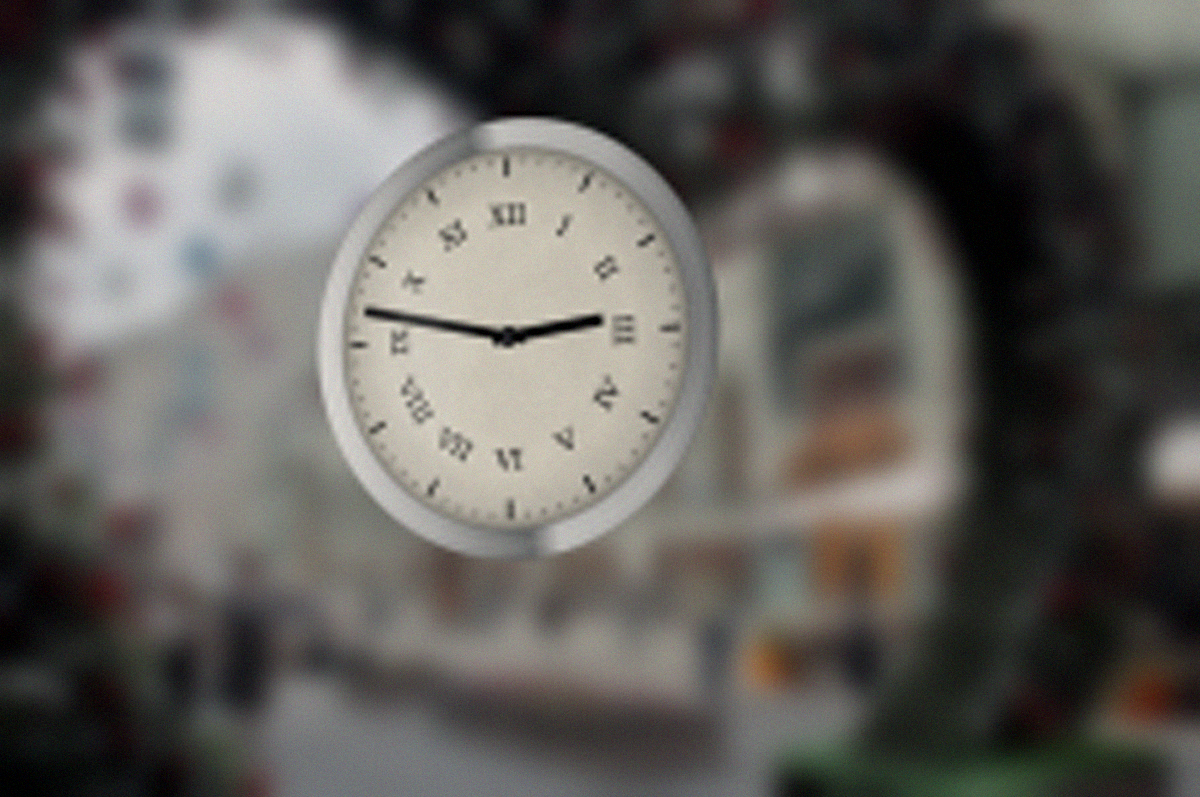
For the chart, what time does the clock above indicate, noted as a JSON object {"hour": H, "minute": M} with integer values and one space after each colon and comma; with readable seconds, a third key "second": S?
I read {"hour": 2, "minute": 47}
